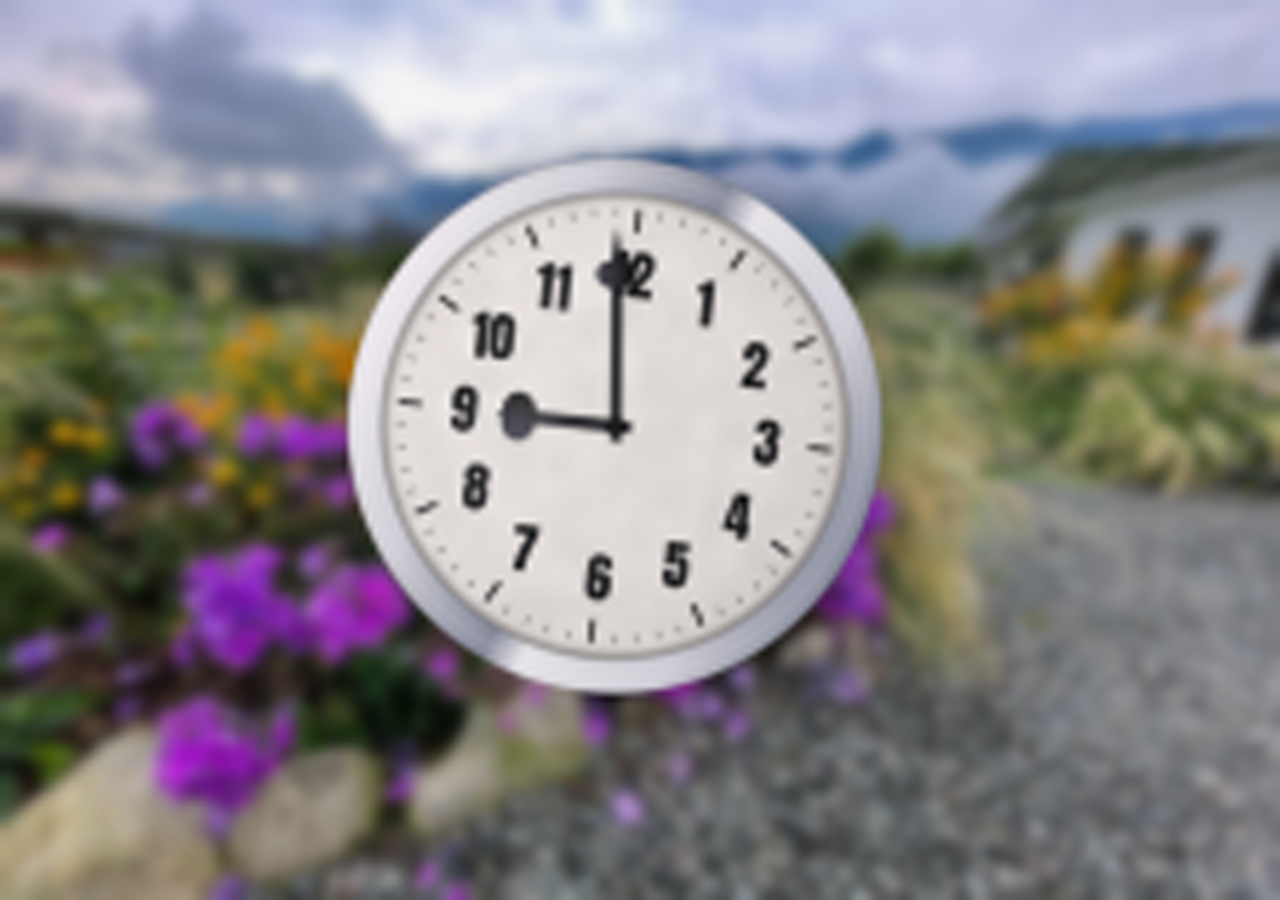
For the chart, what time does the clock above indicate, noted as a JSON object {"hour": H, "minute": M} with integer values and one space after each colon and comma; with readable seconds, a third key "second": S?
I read {"hour": 8, "minute": 59}
